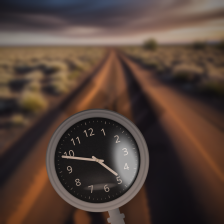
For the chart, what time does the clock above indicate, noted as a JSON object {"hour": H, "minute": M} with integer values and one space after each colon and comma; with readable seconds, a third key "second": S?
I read {"hour": 4, "minute": 49}
